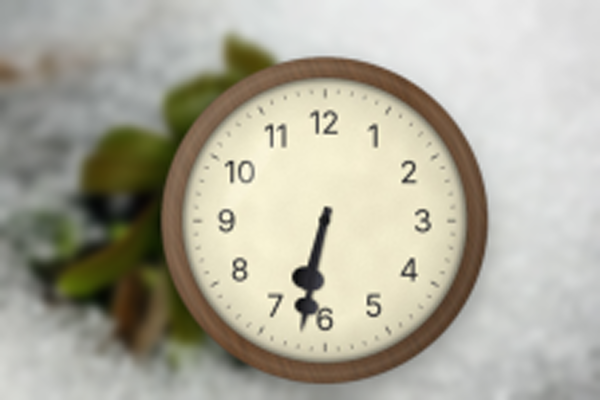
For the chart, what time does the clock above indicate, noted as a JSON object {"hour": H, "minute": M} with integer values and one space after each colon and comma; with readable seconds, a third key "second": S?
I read {"hour": 6, "minute": 32}
